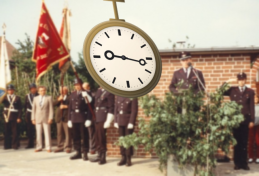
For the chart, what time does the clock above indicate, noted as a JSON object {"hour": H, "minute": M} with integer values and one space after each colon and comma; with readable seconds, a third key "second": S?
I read {"hour": 9, "minute": 17}
